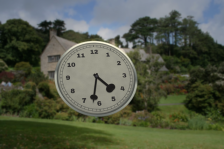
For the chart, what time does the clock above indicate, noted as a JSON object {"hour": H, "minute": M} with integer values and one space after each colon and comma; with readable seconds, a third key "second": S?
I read {"hour": 4, "minute": 32}
